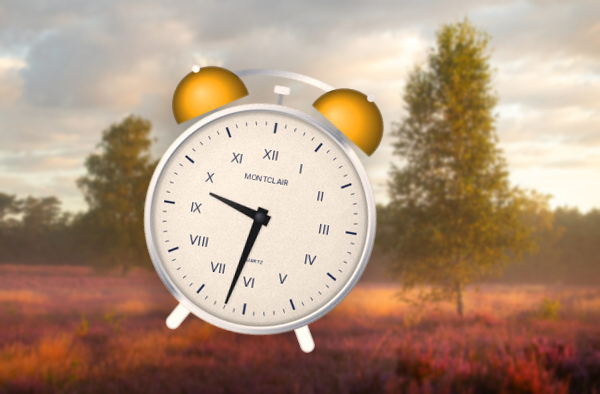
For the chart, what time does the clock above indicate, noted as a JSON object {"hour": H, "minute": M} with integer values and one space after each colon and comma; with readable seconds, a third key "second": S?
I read {"hour": 9, "minute": 32}
